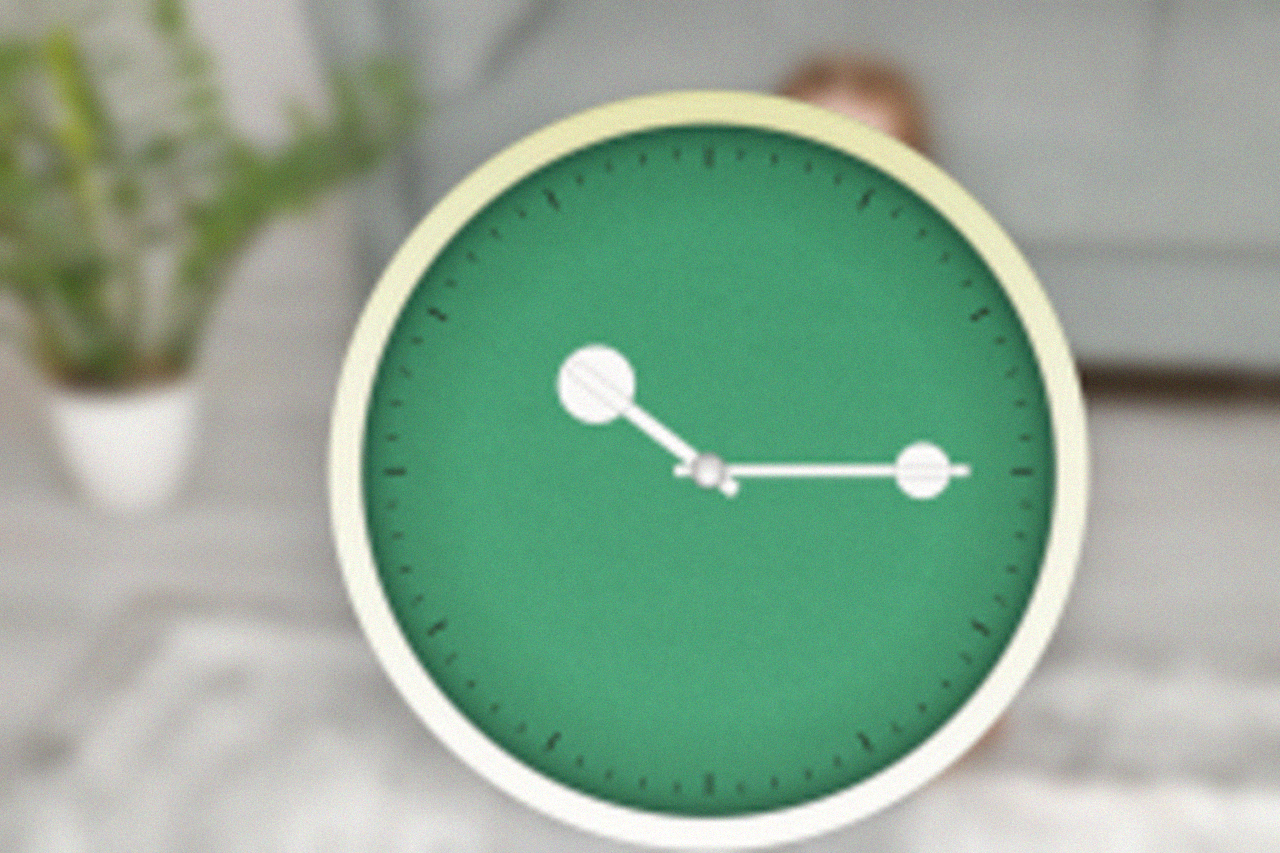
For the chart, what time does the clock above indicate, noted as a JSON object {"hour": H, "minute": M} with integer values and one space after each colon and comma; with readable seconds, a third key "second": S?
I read {"hour": 10, "minute": 15}
